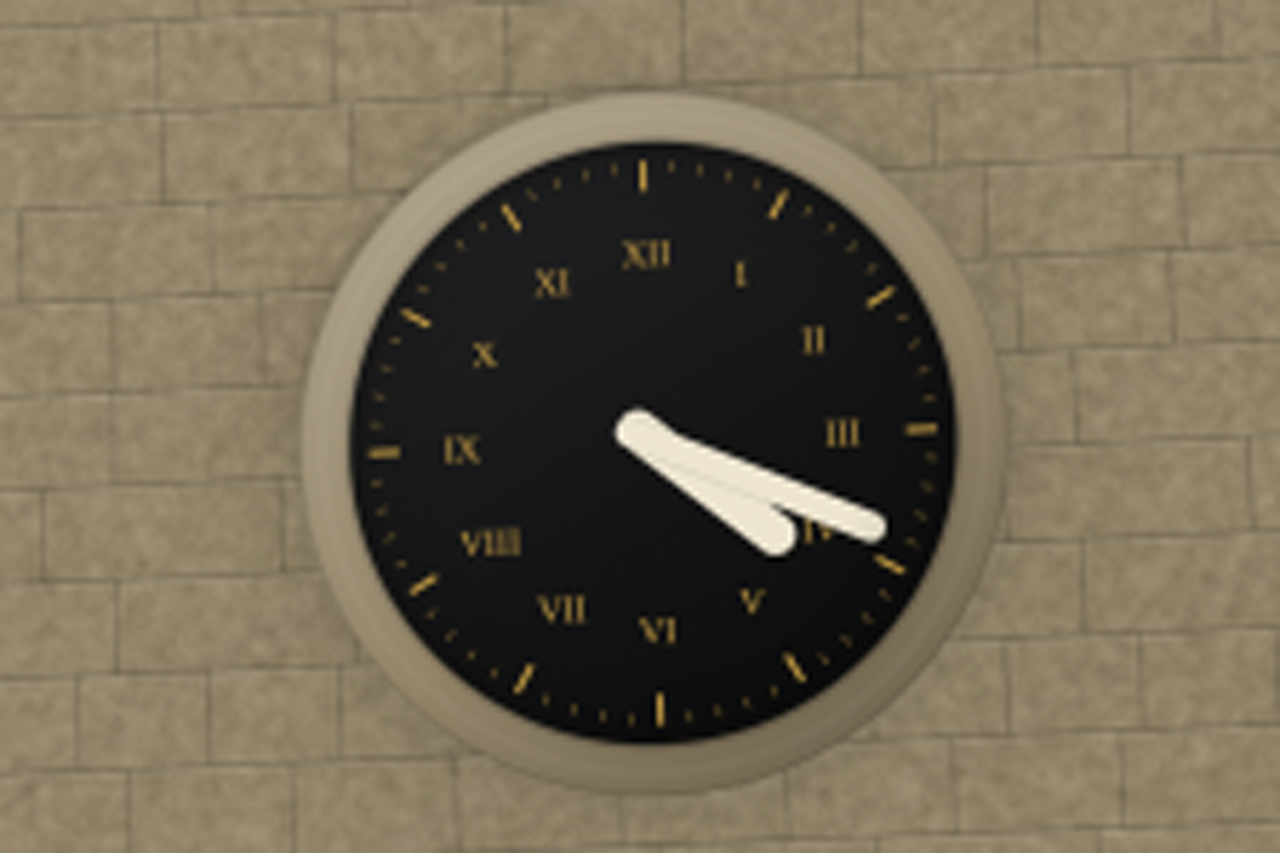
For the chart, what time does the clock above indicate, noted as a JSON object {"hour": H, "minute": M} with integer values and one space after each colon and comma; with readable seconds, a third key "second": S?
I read {"hour": 4, "minute": 19}
